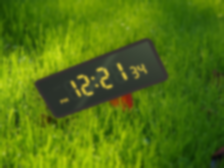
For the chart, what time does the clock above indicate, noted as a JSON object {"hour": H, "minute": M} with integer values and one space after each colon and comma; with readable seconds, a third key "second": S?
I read {"hour": 12, "minute": 21, "second": 34}
